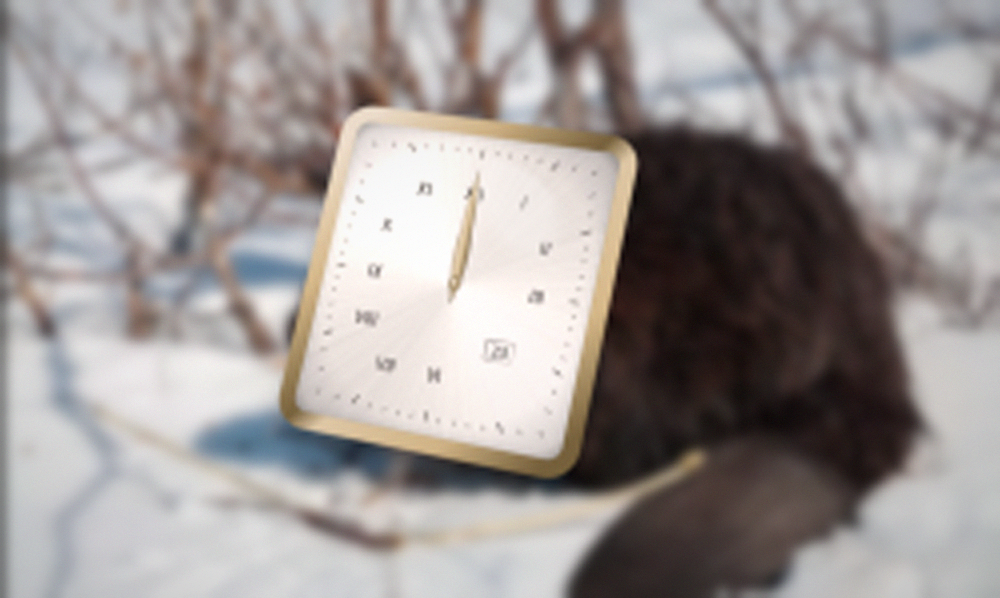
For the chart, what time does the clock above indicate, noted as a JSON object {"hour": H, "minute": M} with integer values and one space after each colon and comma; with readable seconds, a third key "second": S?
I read {"hour": 12, "minute": 0}
